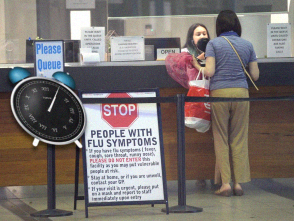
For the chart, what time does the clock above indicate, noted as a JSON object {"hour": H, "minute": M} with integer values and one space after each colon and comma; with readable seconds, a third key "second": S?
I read {"hour": 1, "minute": 5}
